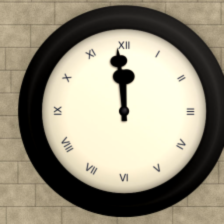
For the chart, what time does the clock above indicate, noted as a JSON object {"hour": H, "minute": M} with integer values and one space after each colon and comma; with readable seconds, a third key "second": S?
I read {"hour": 11, "minute": 59}
